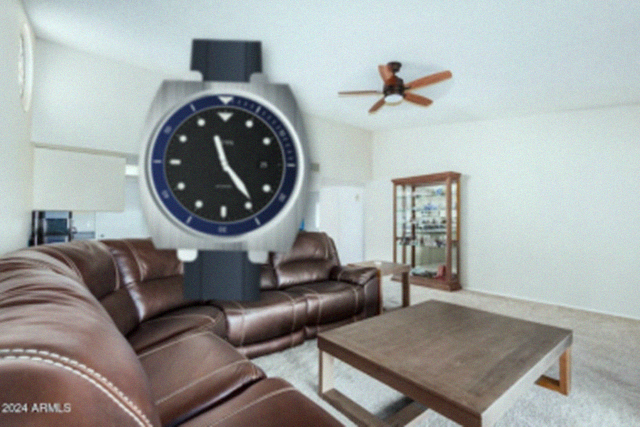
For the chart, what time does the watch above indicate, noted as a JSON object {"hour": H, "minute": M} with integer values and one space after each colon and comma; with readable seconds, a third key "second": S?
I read {"hour": 11, "minute": 24}
